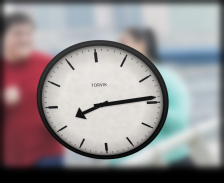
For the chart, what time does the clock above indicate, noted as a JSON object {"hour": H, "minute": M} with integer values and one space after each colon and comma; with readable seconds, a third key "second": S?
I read {"hour": 8, "minute": 14}
